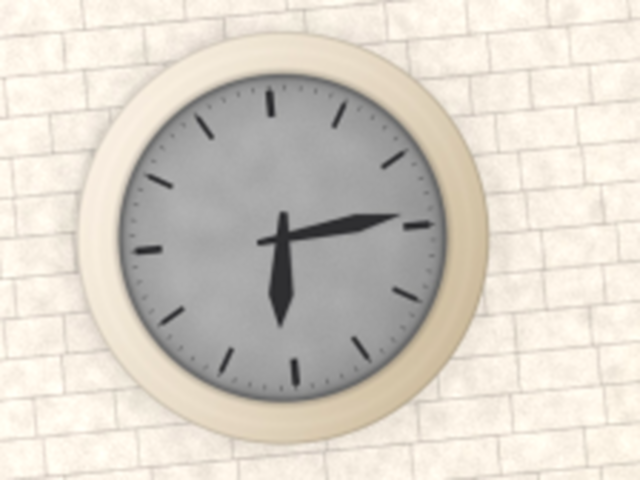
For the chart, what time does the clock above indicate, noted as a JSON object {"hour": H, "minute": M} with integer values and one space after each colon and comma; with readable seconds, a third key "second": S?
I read {"hour": 6, "minute": 14}
